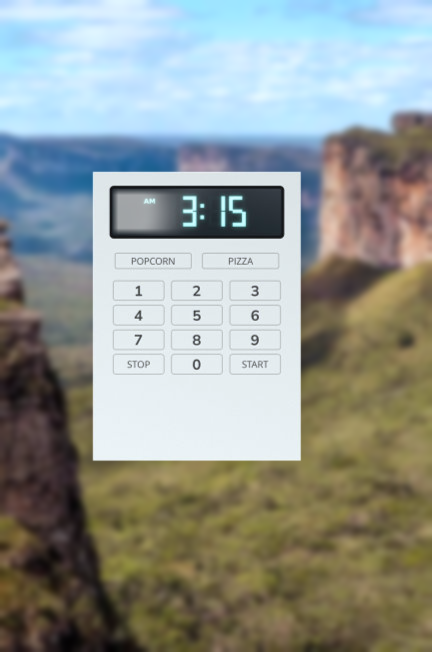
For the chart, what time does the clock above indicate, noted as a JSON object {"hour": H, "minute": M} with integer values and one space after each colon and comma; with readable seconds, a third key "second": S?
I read {"hour": 3, "minute": 15}
